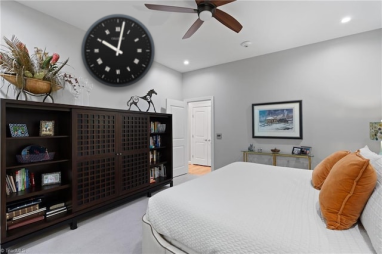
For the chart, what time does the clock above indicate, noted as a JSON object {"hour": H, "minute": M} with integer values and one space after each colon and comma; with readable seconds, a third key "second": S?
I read {"hour": 10, "minute": 2}
